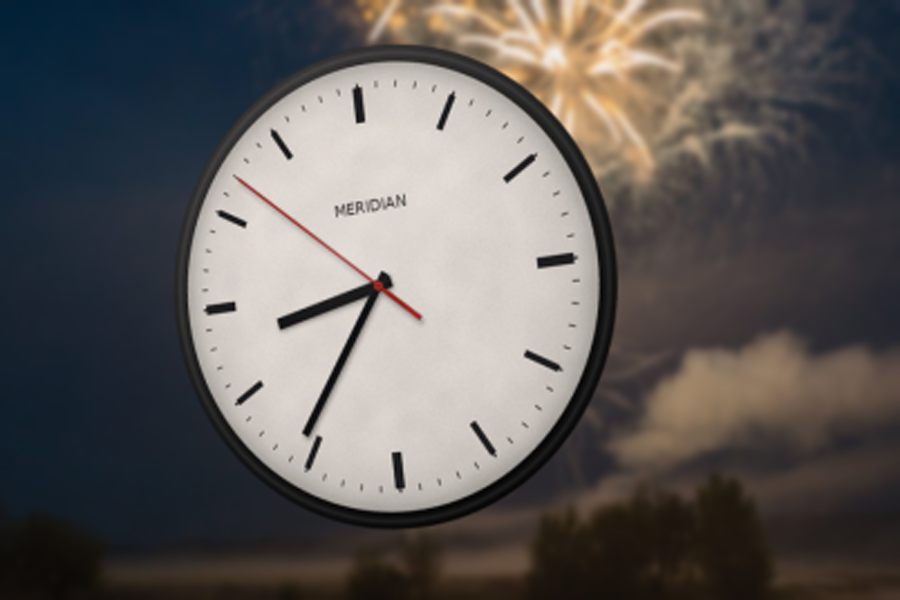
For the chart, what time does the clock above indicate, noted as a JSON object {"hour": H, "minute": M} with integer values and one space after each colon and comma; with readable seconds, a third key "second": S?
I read {"hour": 8, "minute": 35, "second": 52}
